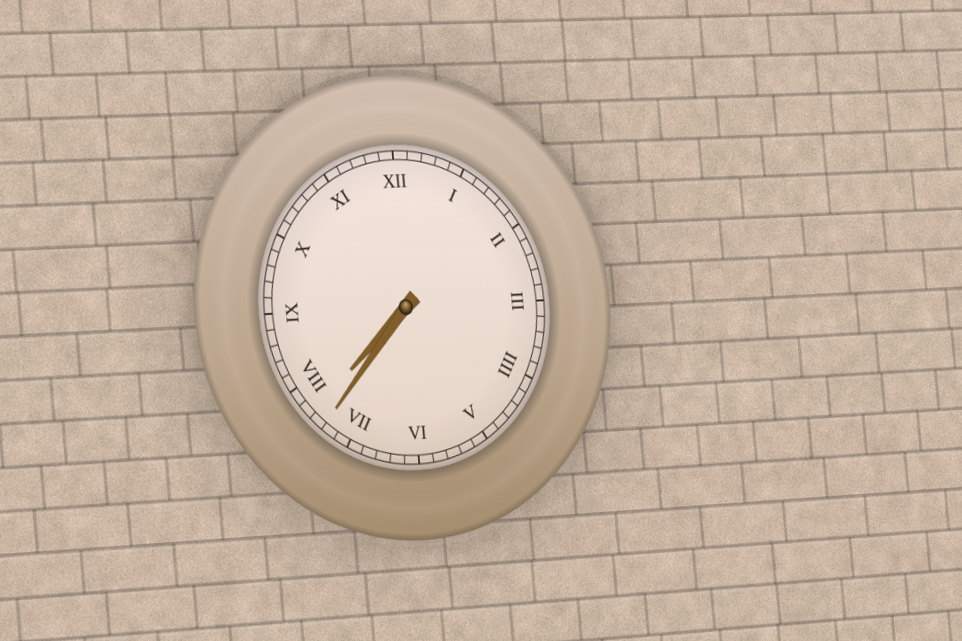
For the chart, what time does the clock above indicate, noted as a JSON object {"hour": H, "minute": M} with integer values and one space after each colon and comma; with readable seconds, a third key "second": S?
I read {"hour": 7, "minute": 37}
